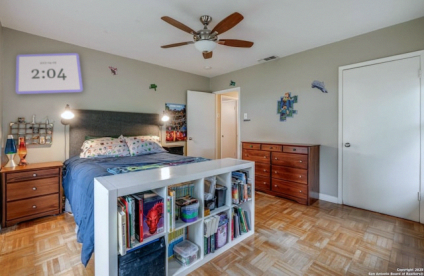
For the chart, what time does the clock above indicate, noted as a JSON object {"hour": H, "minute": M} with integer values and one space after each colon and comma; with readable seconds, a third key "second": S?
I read {"hour": 2, "minute": 4}
